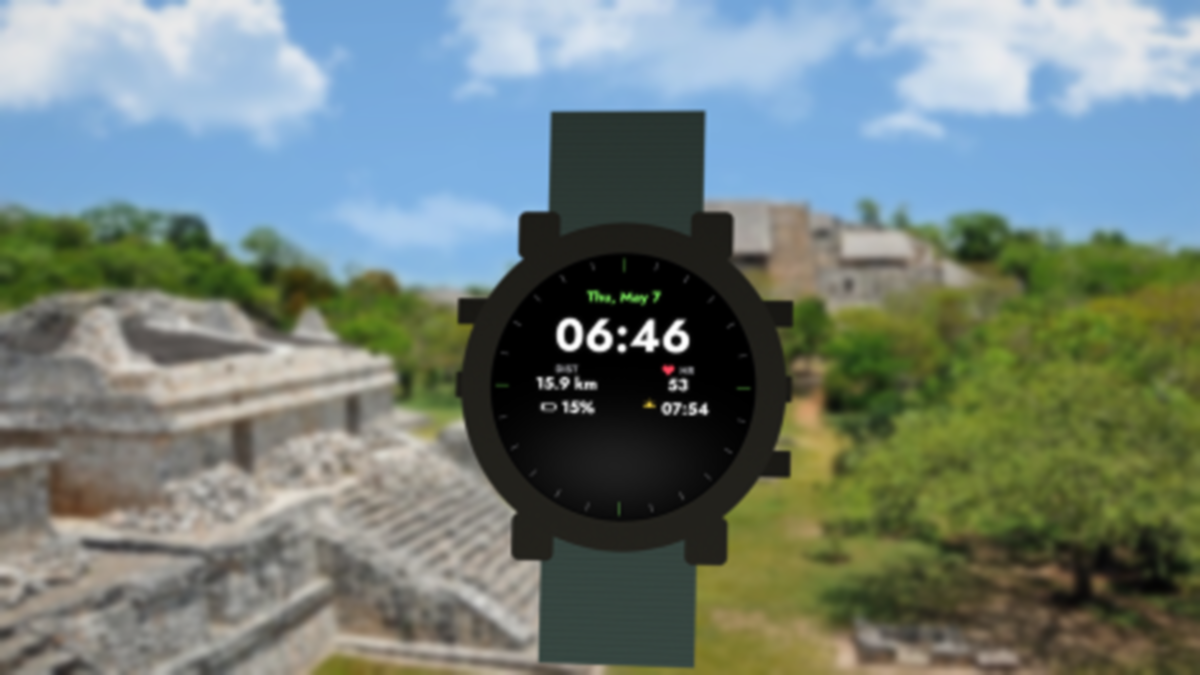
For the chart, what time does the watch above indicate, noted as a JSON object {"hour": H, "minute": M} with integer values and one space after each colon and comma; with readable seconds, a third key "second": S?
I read {"hour": 6, "minute": 46}
